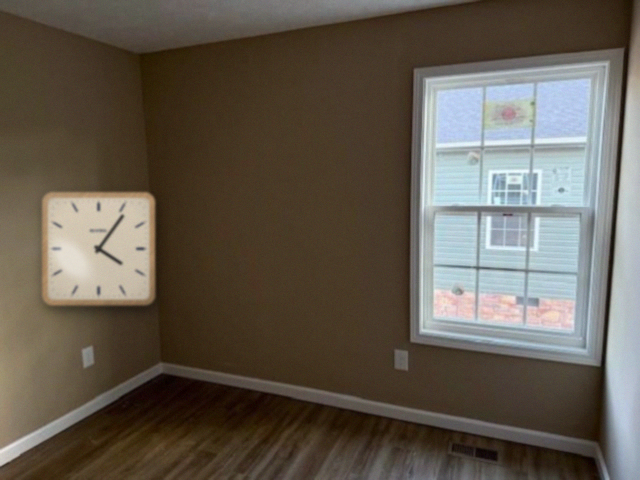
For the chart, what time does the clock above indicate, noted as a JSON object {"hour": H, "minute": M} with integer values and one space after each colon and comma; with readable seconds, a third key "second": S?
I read {"hour": 4, "minute": 6}
